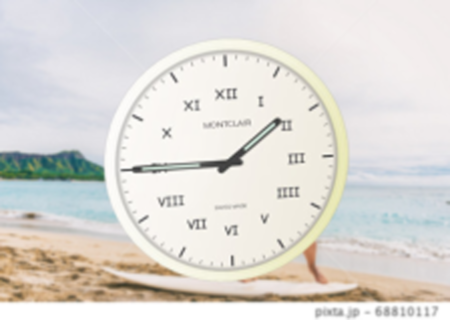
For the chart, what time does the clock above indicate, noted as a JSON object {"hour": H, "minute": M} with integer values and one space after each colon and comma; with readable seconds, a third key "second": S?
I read {"hour": 1, "minute": 45}
